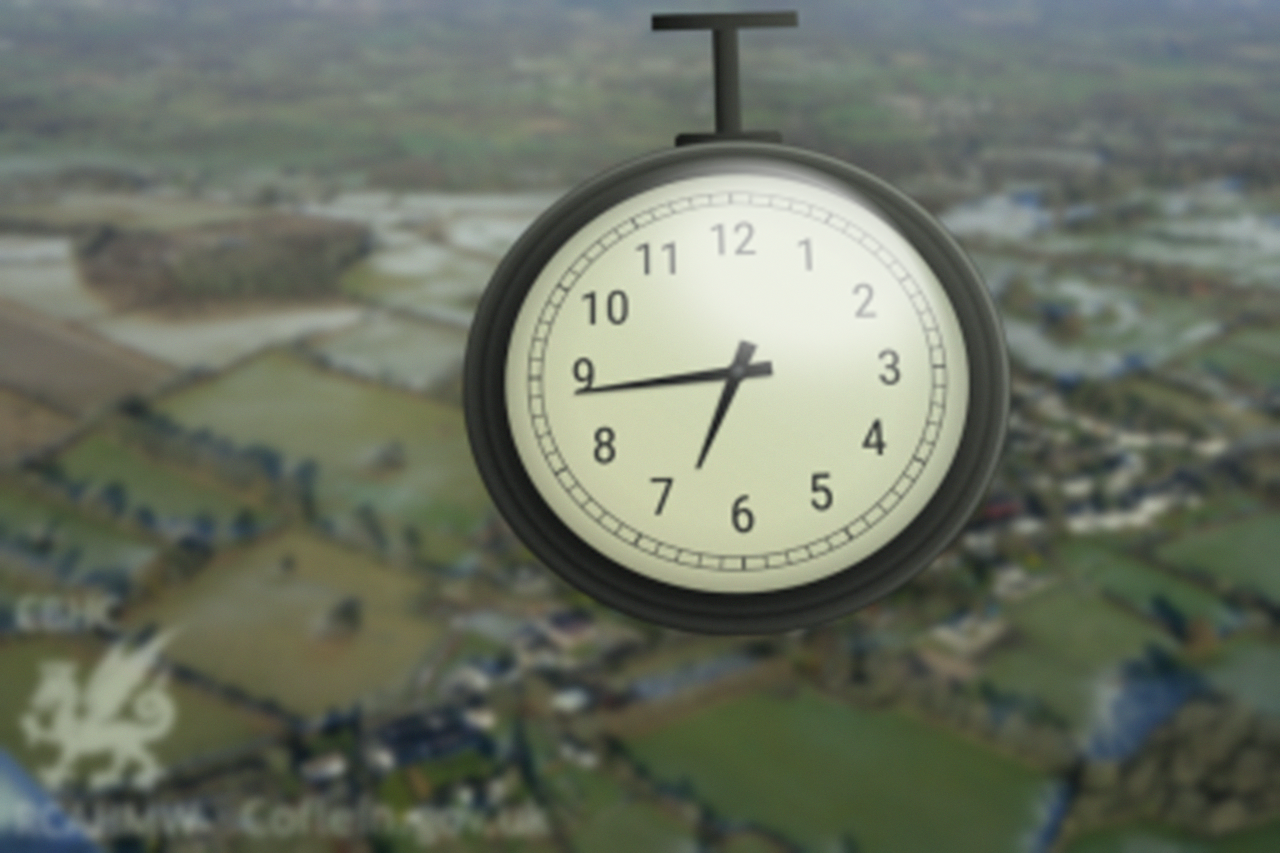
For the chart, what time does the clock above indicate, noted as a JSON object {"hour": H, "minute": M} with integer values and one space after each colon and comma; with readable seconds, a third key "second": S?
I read {"hour": 6, "minute": 44}
